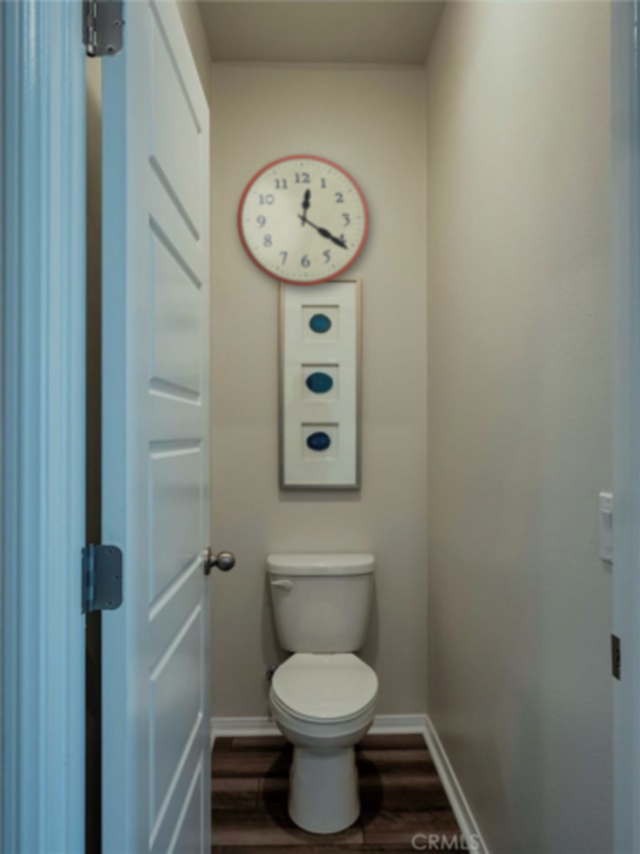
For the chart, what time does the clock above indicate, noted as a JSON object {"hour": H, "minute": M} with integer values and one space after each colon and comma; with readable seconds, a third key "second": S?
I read {"hour": 12, "minute": 21}
